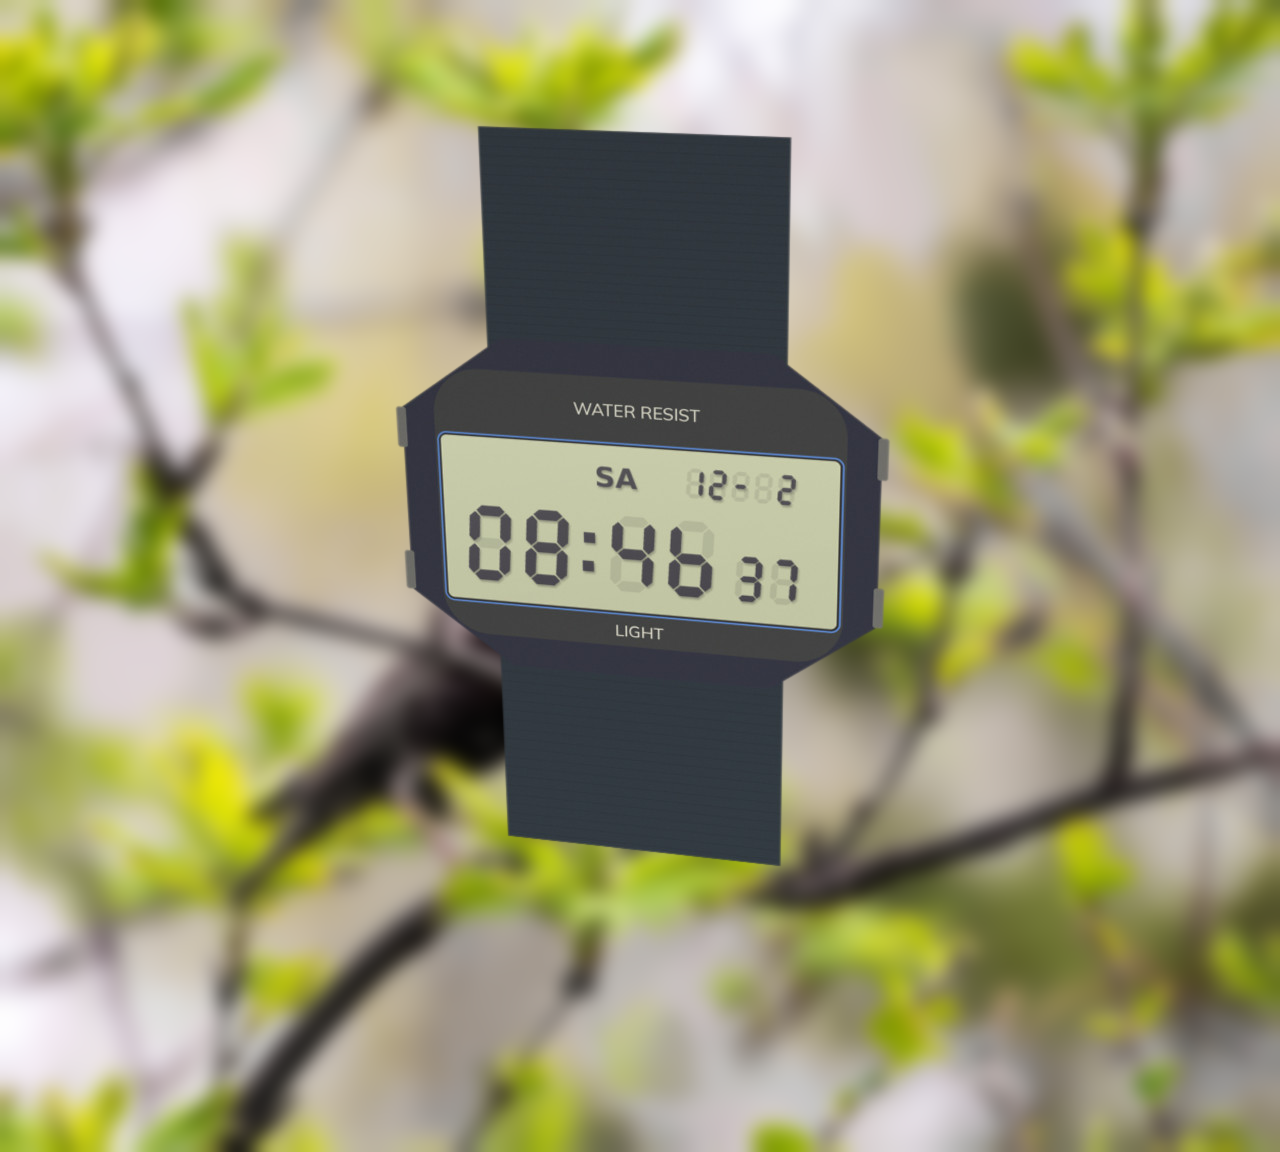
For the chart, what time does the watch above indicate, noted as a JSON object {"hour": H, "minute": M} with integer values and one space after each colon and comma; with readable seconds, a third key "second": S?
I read {"hour": 8, "minute": 46, "second": 37}
